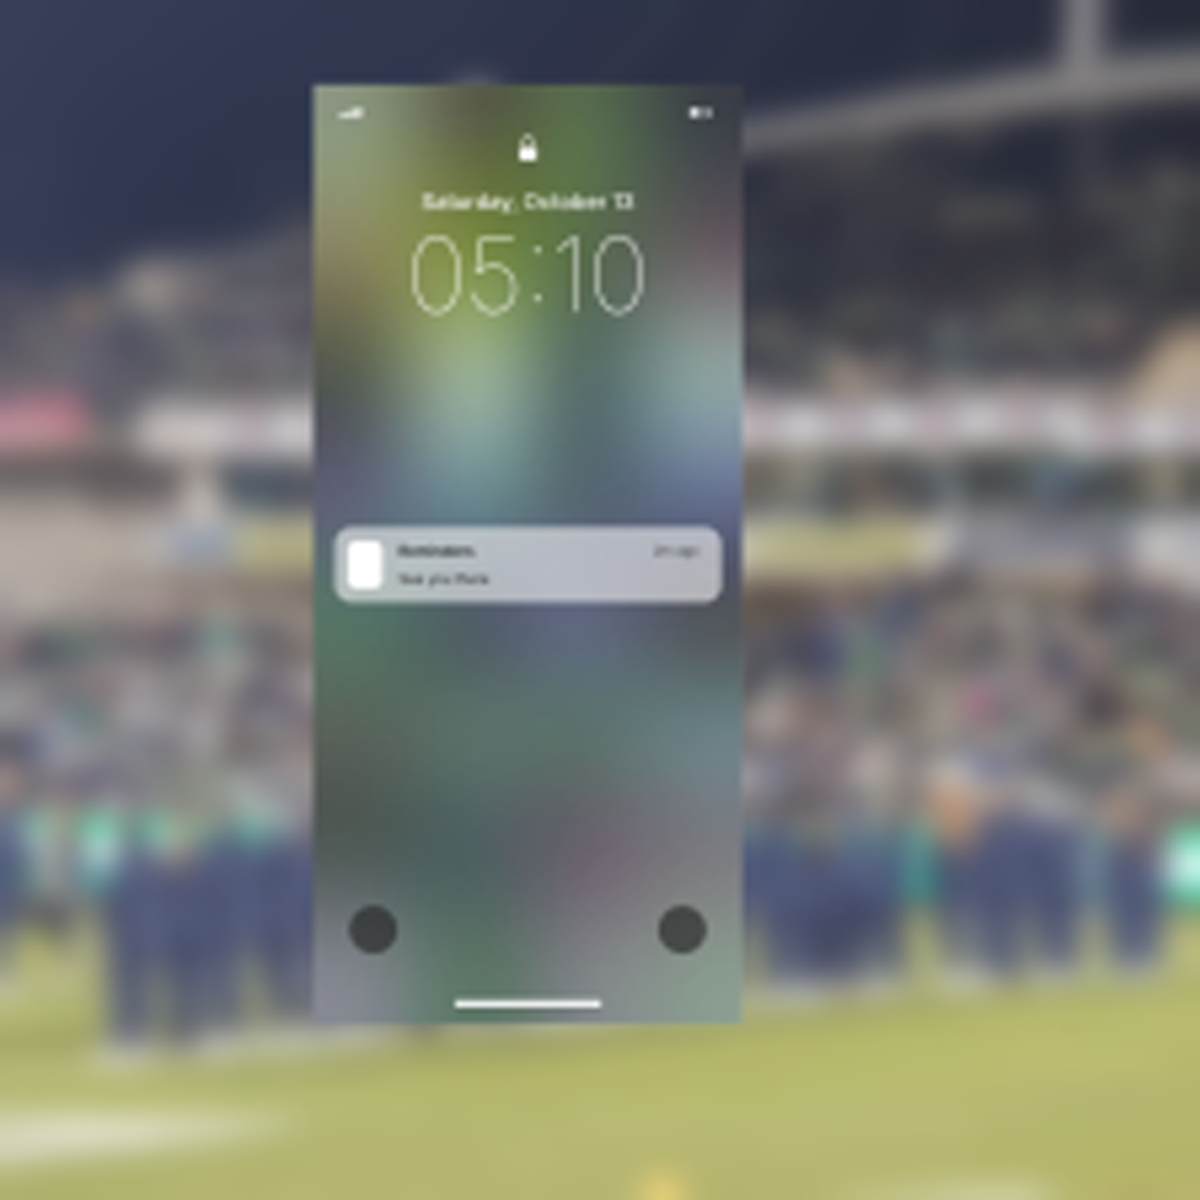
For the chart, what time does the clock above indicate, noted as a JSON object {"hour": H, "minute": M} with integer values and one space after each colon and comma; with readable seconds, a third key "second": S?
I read {"hour": 5, "minute": 10}
